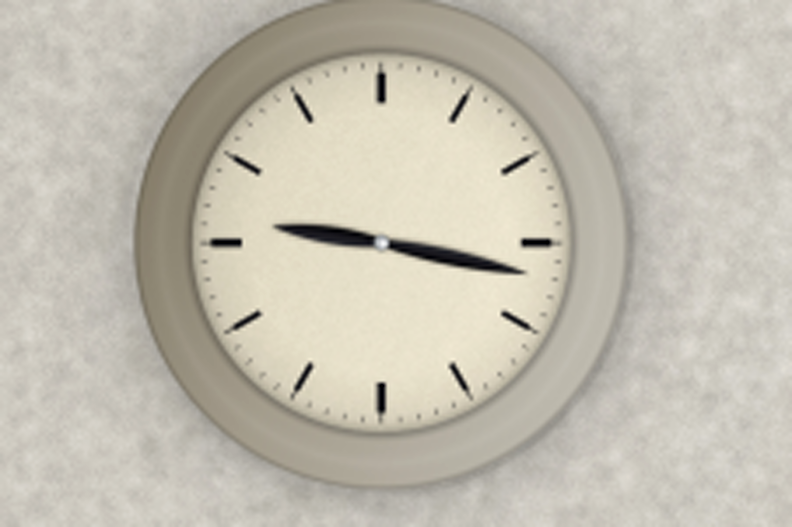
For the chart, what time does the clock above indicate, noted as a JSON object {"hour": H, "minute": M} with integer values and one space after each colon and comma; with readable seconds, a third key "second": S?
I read {"hour": 9, "minute": 17}
